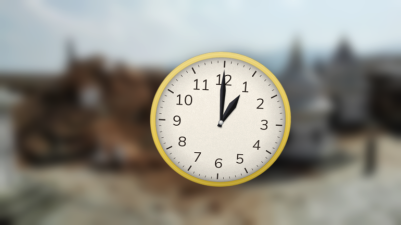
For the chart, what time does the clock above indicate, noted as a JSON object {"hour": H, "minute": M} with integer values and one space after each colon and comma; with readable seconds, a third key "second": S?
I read {"hour": 1, "minute": 0}
